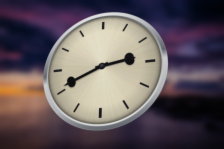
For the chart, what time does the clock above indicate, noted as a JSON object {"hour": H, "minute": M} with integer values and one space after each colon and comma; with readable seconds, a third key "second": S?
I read {"hour": 2, "minute": 41}
